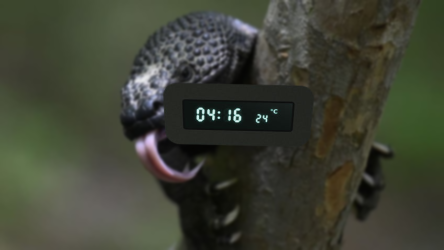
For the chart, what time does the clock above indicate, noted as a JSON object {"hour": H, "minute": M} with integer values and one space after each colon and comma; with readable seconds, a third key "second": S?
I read {"hour": 4, "minute": 16}
